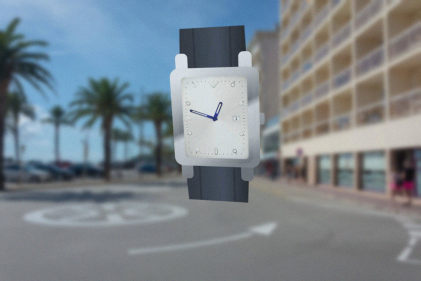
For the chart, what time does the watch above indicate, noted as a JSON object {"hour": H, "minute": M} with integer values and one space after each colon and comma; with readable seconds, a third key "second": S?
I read {"hour": 12, "minute": 48}
